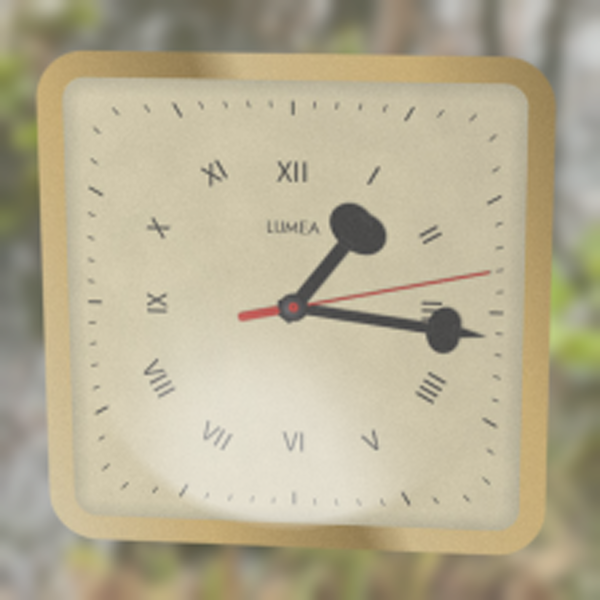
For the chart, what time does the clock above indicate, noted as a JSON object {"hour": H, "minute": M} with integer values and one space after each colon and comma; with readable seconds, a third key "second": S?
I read {"hour": 1, "minute": 16, "second": 13}
